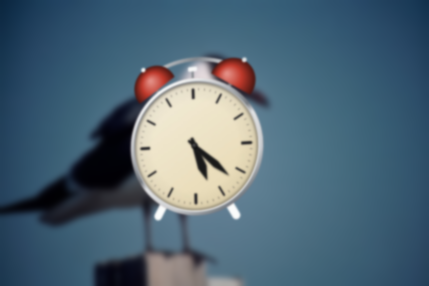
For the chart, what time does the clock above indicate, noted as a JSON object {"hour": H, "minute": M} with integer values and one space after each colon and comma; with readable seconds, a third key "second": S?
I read {"hour": 5, "minute": 22}
